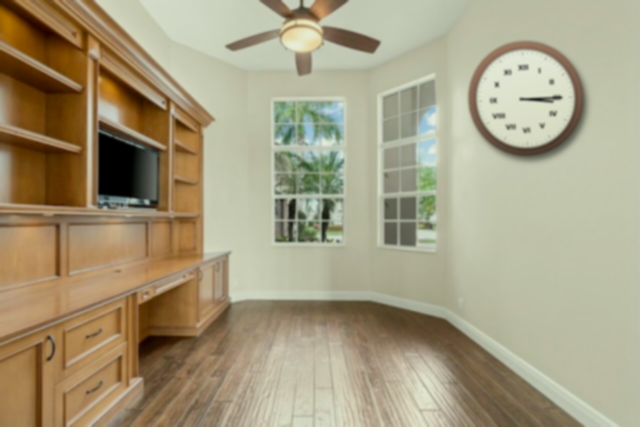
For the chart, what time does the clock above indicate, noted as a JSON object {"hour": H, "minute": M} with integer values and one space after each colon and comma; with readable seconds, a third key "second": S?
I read {"hour": 3, "minute": 15}
